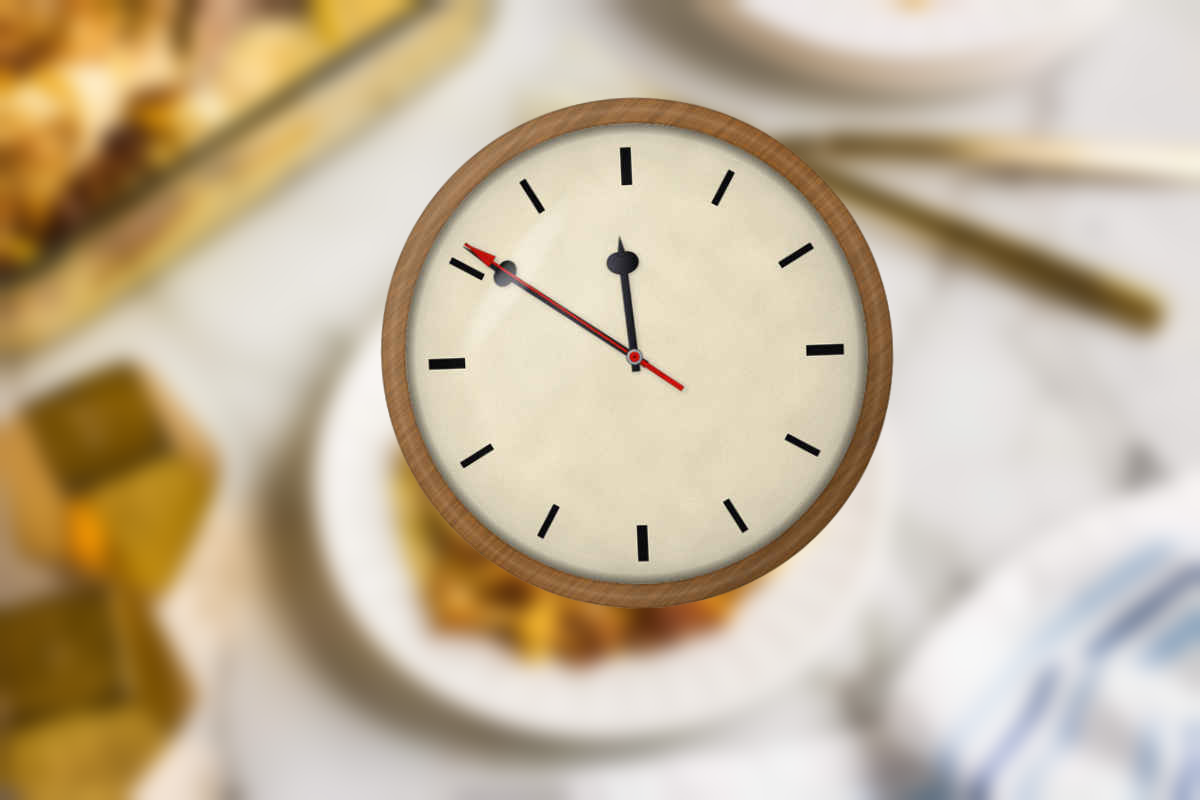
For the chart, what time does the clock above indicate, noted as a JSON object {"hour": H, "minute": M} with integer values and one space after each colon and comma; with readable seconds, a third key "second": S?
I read {"hour": 11, "minute": 50, "second": 51}
